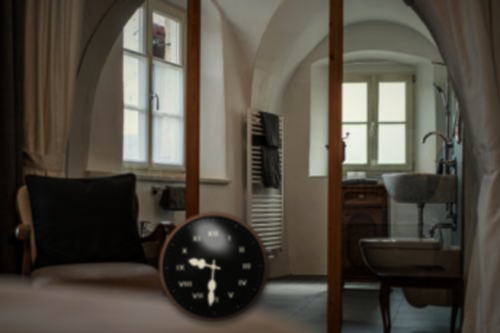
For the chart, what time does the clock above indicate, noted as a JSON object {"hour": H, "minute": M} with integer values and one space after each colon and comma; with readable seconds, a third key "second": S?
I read {"hour": 9, "minute": 31}
